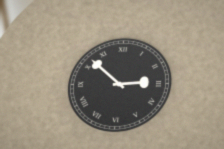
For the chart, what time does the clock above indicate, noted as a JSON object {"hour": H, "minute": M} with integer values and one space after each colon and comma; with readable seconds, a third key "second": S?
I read {"hour": 2, "minute": 52}
